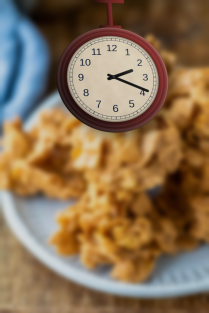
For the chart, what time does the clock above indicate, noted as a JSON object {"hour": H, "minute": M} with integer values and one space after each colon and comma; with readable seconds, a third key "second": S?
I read {"hour": 2, "minute": 19}
